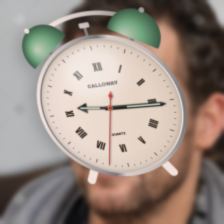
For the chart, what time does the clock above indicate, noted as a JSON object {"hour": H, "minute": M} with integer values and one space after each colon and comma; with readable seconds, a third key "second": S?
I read {"hour": 9, "minute": 15, "second": 33}
